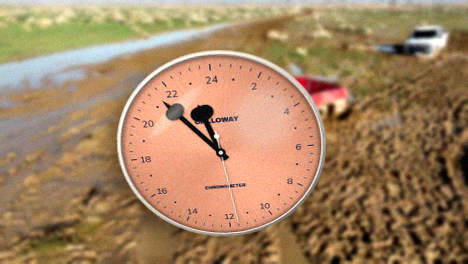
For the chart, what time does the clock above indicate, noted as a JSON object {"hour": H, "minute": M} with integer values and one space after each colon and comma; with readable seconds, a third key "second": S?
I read {"hour": 22, "minute": 53, "second": 29}
